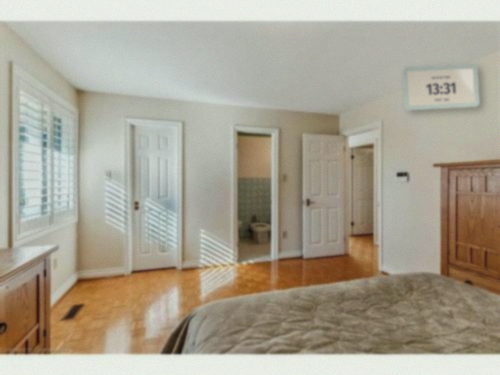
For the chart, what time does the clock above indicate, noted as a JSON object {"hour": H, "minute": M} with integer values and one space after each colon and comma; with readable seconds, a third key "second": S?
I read {"hour": 13, "minute": 31}
